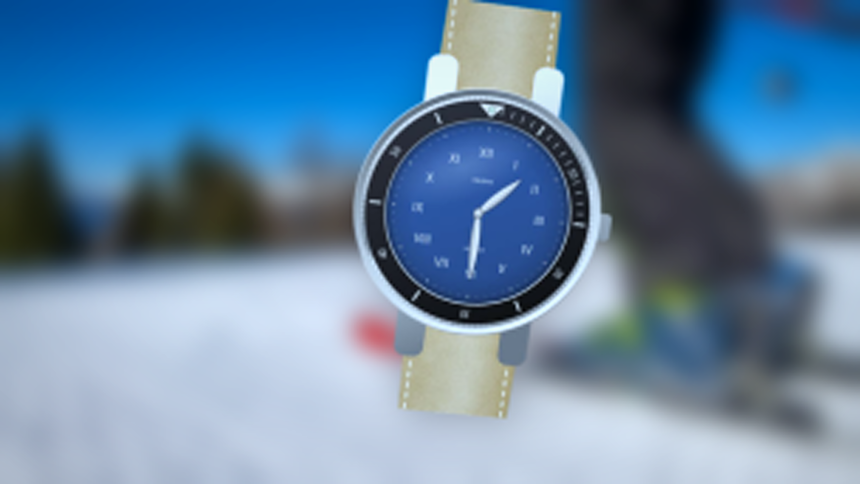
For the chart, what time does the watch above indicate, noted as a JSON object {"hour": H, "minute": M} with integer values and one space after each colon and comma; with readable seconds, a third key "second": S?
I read {"hour": 1, "minute": 30}
